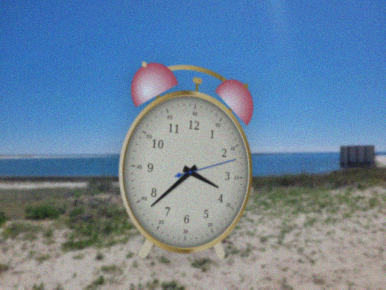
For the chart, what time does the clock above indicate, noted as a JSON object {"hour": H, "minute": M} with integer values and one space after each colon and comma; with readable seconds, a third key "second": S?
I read {"hour": 3, "minute": 38, "second": 12}
